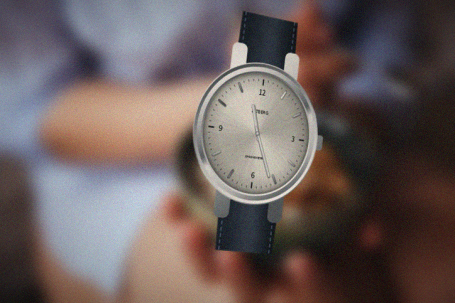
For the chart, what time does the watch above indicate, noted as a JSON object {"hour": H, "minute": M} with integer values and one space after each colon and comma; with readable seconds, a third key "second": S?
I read {"hour": 11, "minute": 26}
